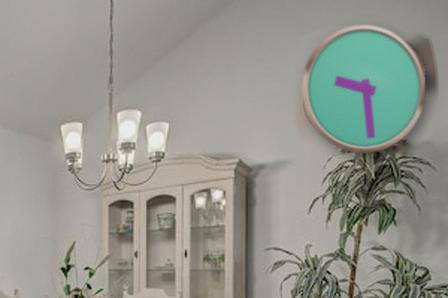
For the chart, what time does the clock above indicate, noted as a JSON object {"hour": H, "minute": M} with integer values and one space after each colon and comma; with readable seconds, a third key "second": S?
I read {"hour": 9, "minute": 29}
